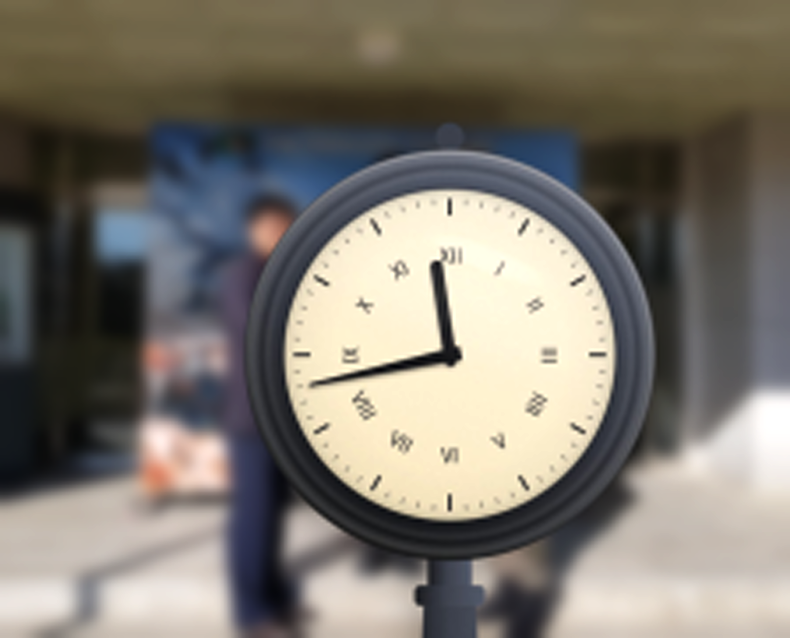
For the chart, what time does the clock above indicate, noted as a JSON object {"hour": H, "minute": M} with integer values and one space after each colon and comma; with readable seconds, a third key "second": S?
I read {"hour": 11, "minute": 43}
